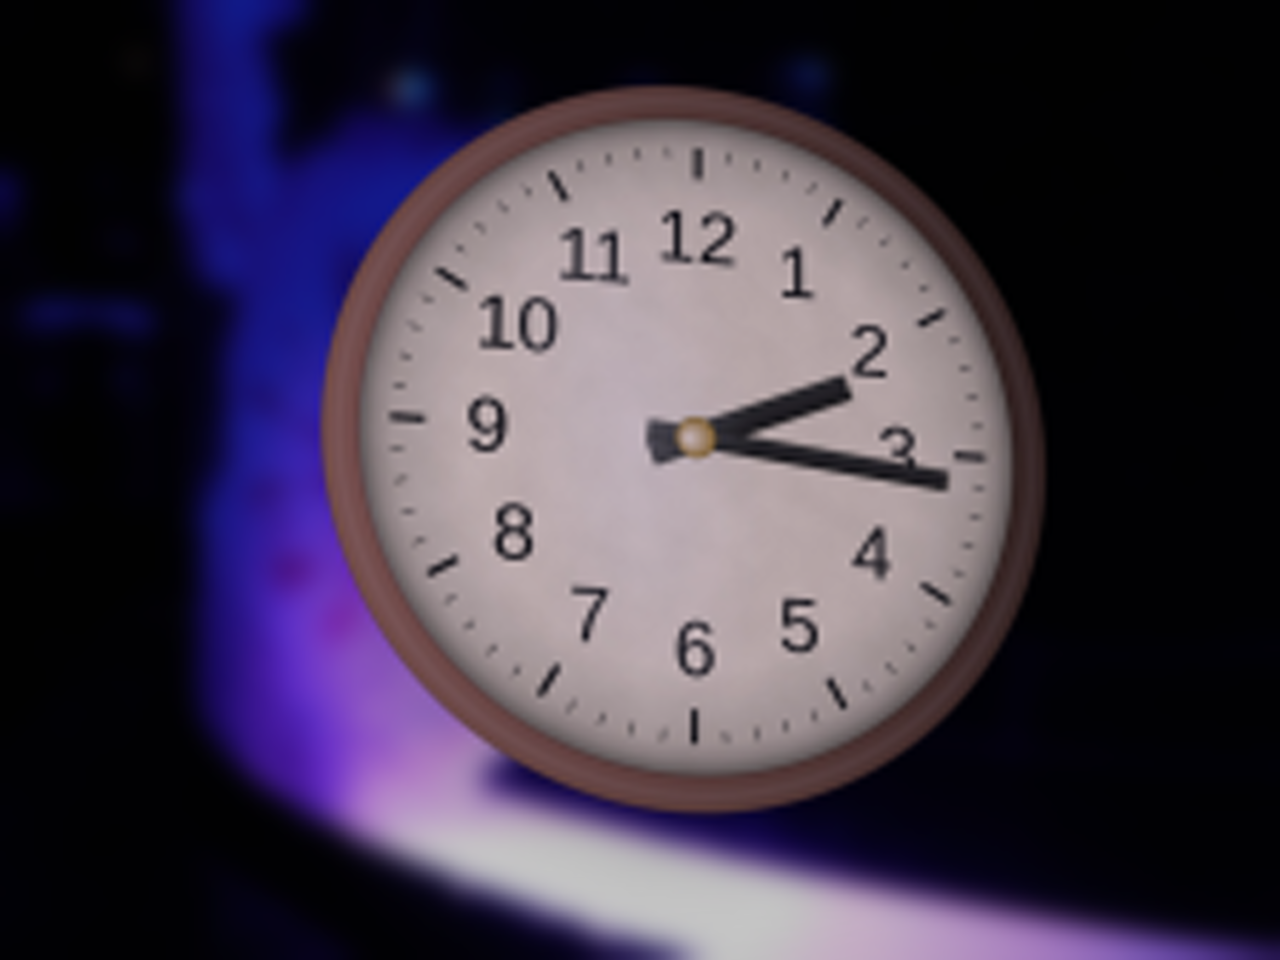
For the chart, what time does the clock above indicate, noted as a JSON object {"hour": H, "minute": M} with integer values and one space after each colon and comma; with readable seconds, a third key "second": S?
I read {"hour": 2, "minute": 16}
